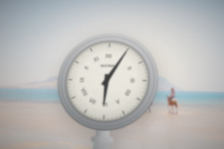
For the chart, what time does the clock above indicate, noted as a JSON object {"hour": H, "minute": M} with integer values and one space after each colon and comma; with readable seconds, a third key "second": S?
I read {"hour": 6, "minute": 5}
